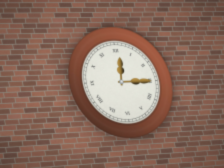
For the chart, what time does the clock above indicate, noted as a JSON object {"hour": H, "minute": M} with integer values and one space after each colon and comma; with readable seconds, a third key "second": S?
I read {"hour": 12, "minute": 15}
